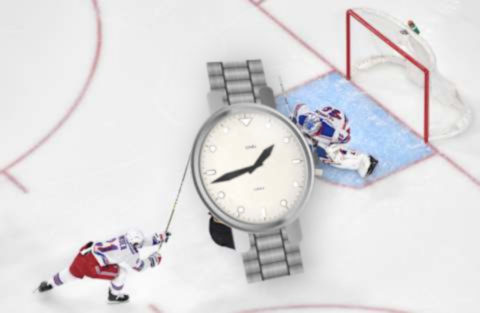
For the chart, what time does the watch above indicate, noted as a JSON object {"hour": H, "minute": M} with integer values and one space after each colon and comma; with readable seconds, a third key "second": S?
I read {"hour": 1, "minute": 43}
